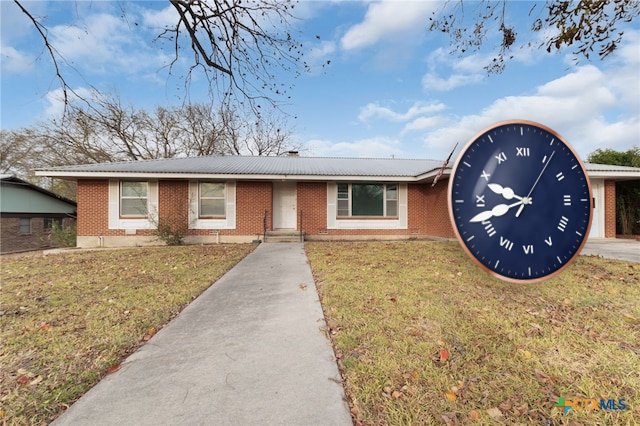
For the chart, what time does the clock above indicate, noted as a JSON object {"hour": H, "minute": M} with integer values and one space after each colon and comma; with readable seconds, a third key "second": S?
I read {"hour": 9, "minute": 42, "second": 6}
